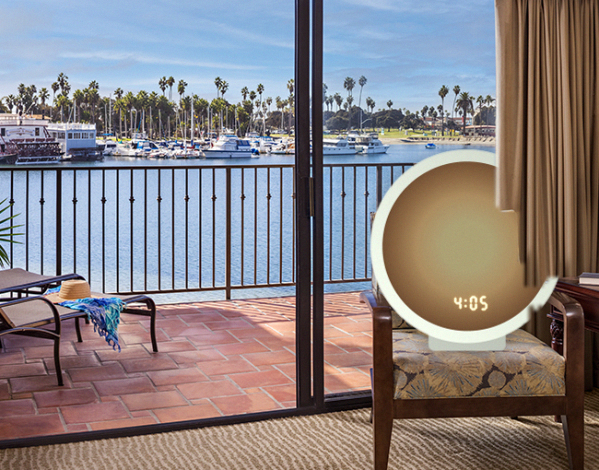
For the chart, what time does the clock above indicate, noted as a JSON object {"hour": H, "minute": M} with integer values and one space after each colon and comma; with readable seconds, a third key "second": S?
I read {"hour": 4, "minute": 5}
